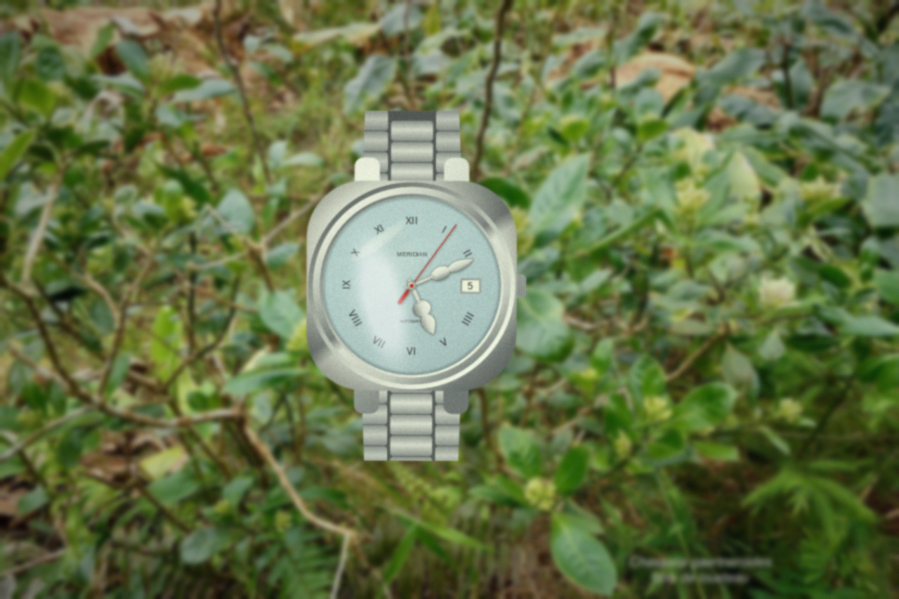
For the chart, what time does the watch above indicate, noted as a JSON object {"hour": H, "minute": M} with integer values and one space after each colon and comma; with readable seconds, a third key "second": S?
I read {"hour": 5, "minute": 11, "second": 6}
